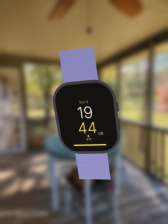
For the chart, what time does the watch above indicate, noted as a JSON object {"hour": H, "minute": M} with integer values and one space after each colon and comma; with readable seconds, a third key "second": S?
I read {"hour": 19, "minute": 44}
